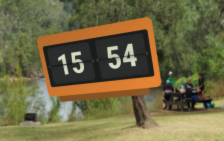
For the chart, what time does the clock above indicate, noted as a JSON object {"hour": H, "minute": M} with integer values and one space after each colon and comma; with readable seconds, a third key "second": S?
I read {"hour": 15, "minute": 54}
